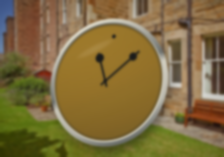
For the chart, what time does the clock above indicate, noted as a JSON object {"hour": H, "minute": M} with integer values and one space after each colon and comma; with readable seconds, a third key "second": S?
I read {"hour": 11, "minute": 7}
